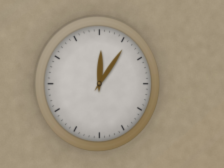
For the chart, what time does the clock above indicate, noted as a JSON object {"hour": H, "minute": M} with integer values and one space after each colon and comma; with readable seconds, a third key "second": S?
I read {"hour": 12, "minute": 6}
